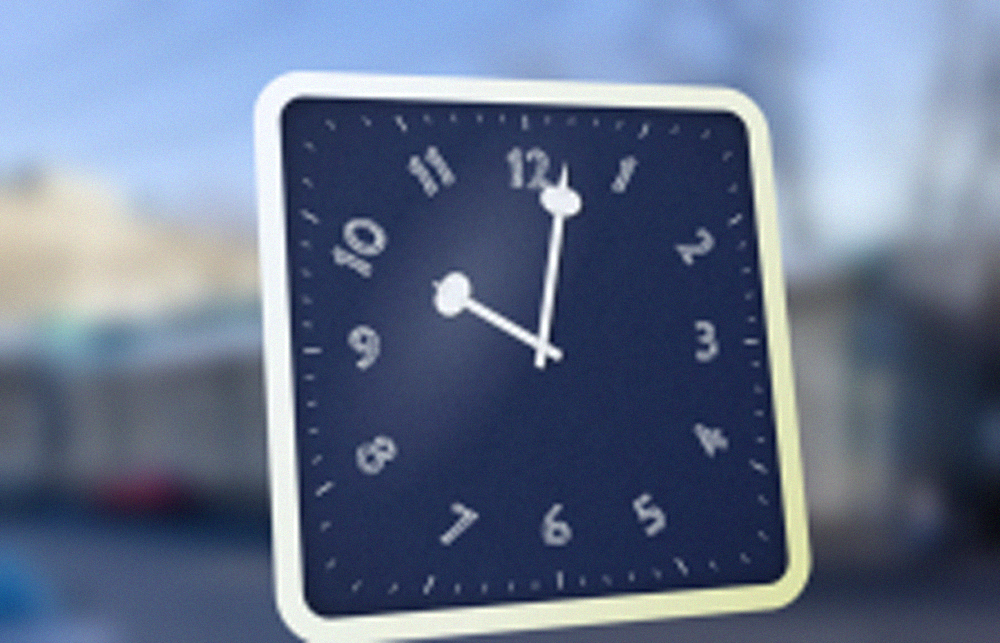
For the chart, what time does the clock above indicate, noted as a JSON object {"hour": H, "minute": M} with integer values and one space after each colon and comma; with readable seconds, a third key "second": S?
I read {"hour": 10, "minute": 2}
